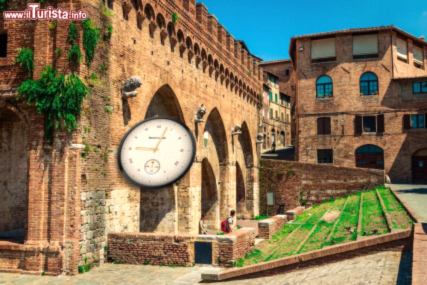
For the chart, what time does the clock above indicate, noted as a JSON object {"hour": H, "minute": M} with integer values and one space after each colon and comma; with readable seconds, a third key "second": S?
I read {"hour": 9, "minute": 3}
